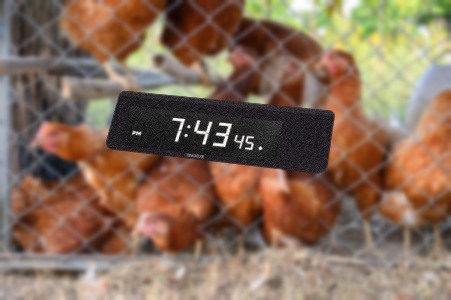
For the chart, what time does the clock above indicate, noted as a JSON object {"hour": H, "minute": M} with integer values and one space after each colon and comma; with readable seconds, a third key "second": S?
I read {"hour": 7, "minute": 43, "second": 45}
